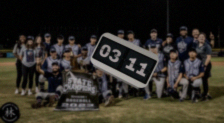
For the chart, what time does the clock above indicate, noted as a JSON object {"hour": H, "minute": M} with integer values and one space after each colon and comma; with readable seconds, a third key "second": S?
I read {"hour": 3, "minute": 11}
